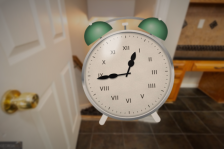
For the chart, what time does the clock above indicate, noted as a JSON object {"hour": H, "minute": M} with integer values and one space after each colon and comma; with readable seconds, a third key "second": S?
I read {"hour": 12, "minute": 44}
